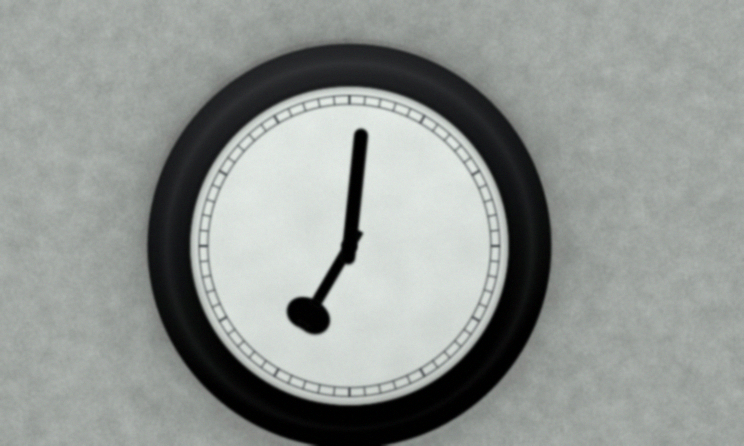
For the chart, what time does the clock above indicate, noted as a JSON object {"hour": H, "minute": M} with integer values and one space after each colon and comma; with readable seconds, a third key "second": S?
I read {"hour": 7, "minute": 1}
